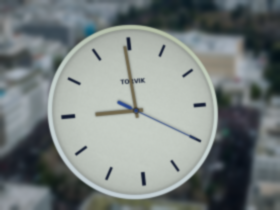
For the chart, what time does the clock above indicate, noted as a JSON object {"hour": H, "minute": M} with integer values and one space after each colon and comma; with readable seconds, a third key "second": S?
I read {"hour": 8, "minute": 59, "second": 20}
